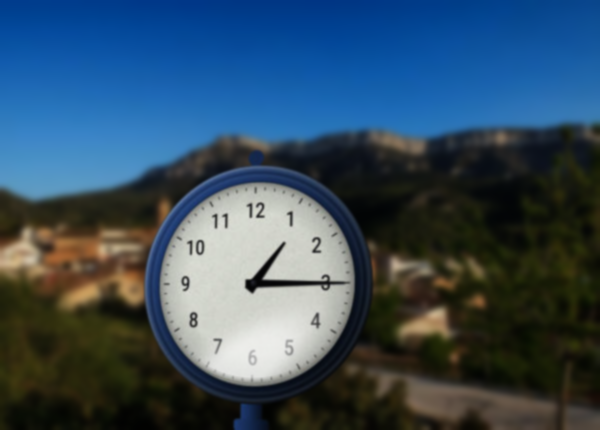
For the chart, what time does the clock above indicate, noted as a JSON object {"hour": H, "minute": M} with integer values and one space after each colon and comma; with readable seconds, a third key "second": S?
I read {"hour": 1, "minute": 15}
